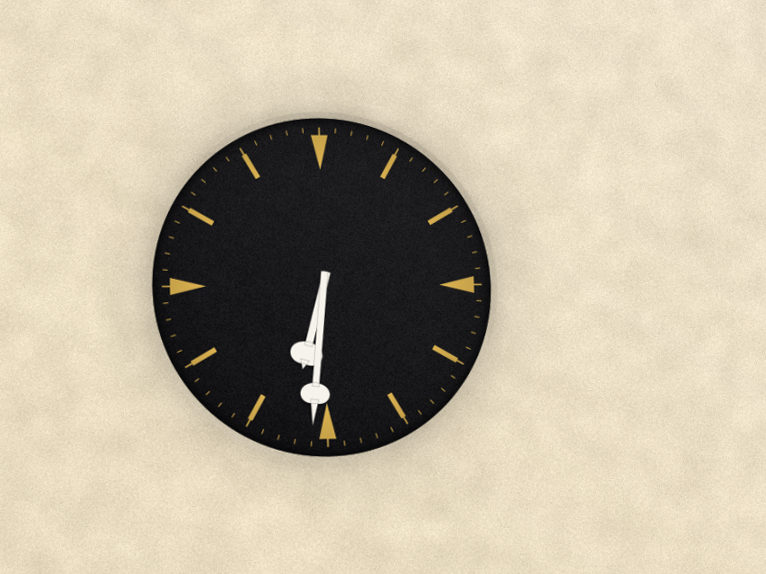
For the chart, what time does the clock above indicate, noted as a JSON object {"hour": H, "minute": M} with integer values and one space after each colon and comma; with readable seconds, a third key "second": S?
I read {"hour": 6, "minute": 31}
